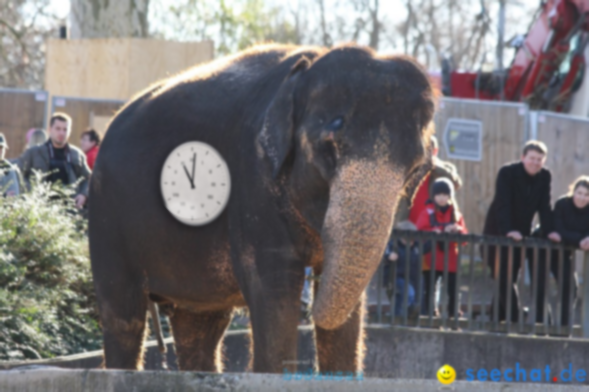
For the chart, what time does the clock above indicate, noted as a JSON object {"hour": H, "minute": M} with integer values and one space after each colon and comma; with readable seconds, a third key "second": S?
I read {"hour": 11, "minute": 1}
